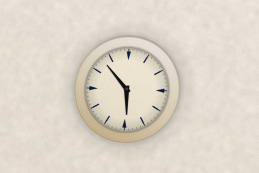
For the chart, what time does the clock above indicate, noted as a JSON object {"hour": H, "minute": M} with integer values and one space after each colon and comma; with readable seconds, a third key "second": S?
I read {"hour": 5, "minute": 53}
